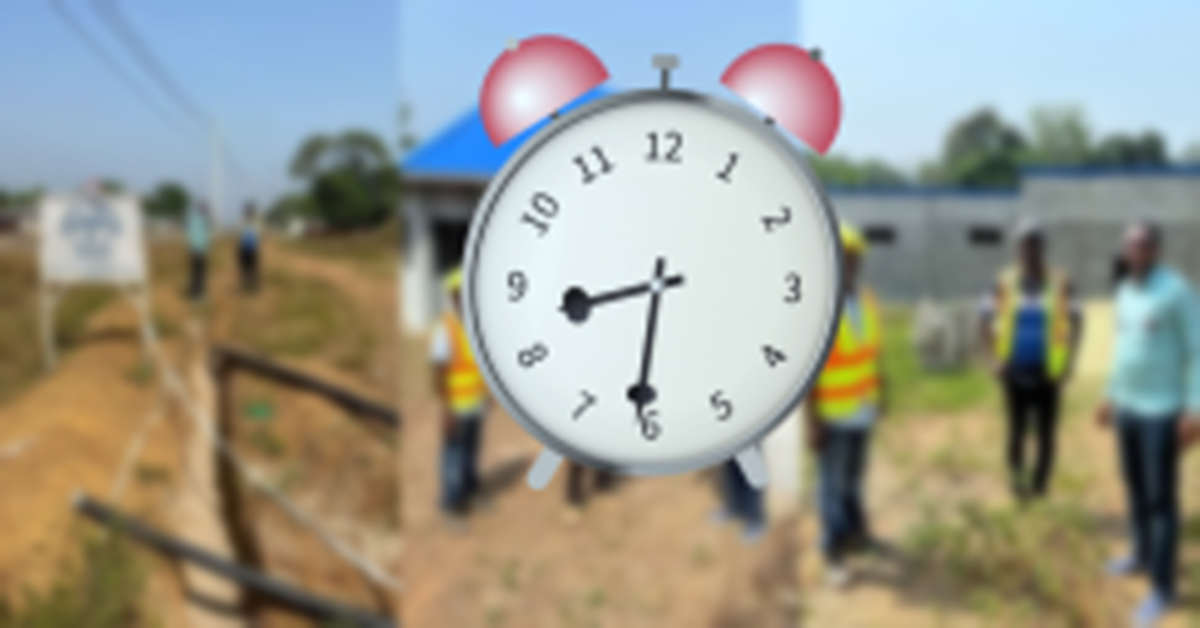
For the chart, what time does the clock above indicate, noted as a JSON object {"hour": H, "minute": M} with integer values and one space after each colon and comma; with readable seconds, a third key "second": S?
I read {"hour": 8, "minute": 31}
